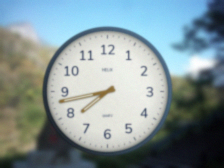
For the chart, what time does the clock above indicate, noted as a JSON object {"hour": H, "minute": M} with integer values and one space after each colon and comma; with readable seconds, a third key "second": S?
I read {"hour": 7, "minute": 43}
